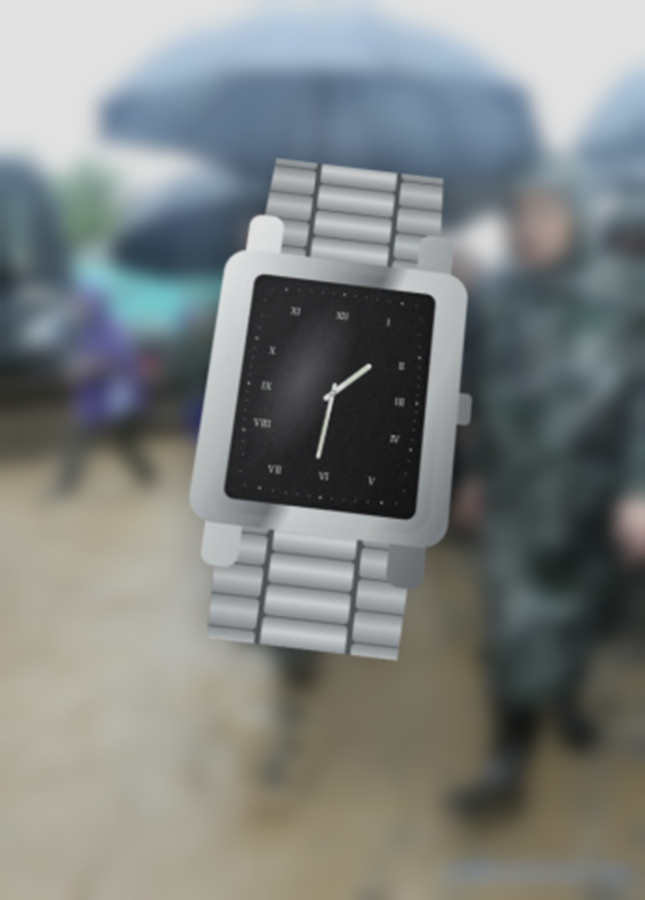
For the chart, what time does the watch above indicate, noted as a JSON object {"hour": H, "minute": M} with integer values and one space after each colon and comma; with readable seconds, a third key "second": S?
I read {"hour": 1, "minute": 31}
